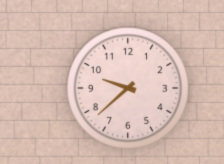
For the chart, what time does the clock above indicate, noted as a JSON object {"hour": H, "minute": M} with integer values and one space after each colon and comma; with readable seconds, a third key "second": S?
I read {"hour": 9, "minute": 38}
